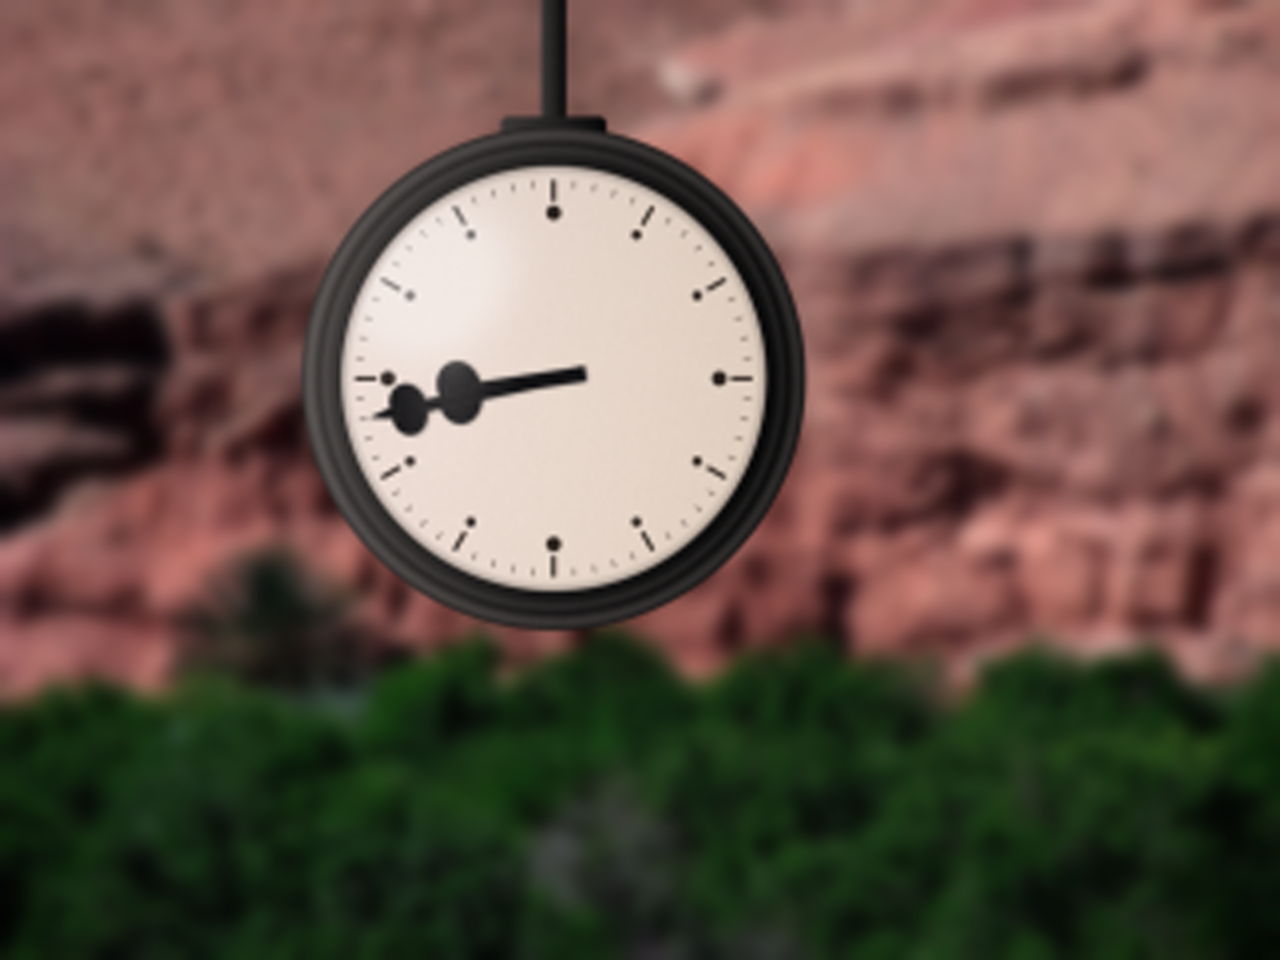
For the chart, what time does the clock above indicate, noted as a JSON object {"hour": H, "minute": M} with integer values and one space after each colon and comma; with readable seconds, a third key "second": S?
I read {"hour": 8, "minute": 43}
